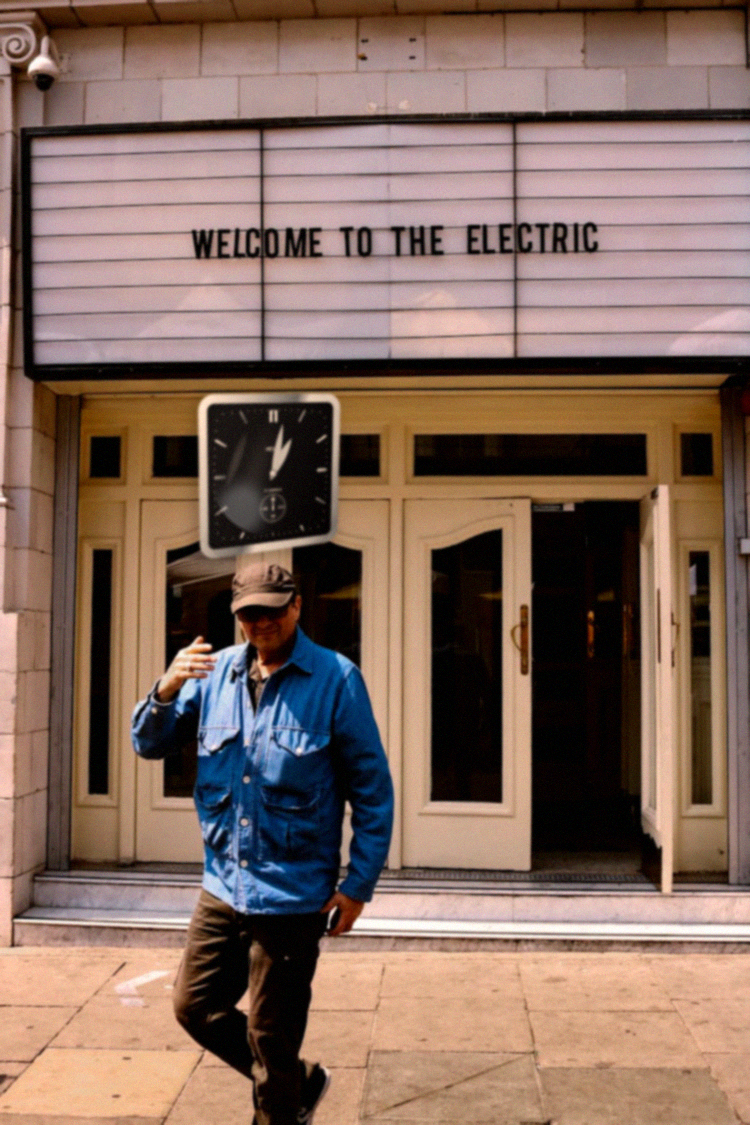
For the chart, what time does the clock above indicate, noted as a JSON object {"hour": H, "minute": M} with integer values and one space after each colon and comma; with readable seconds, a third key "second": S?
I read {"hour": 1, "minute": 2}
